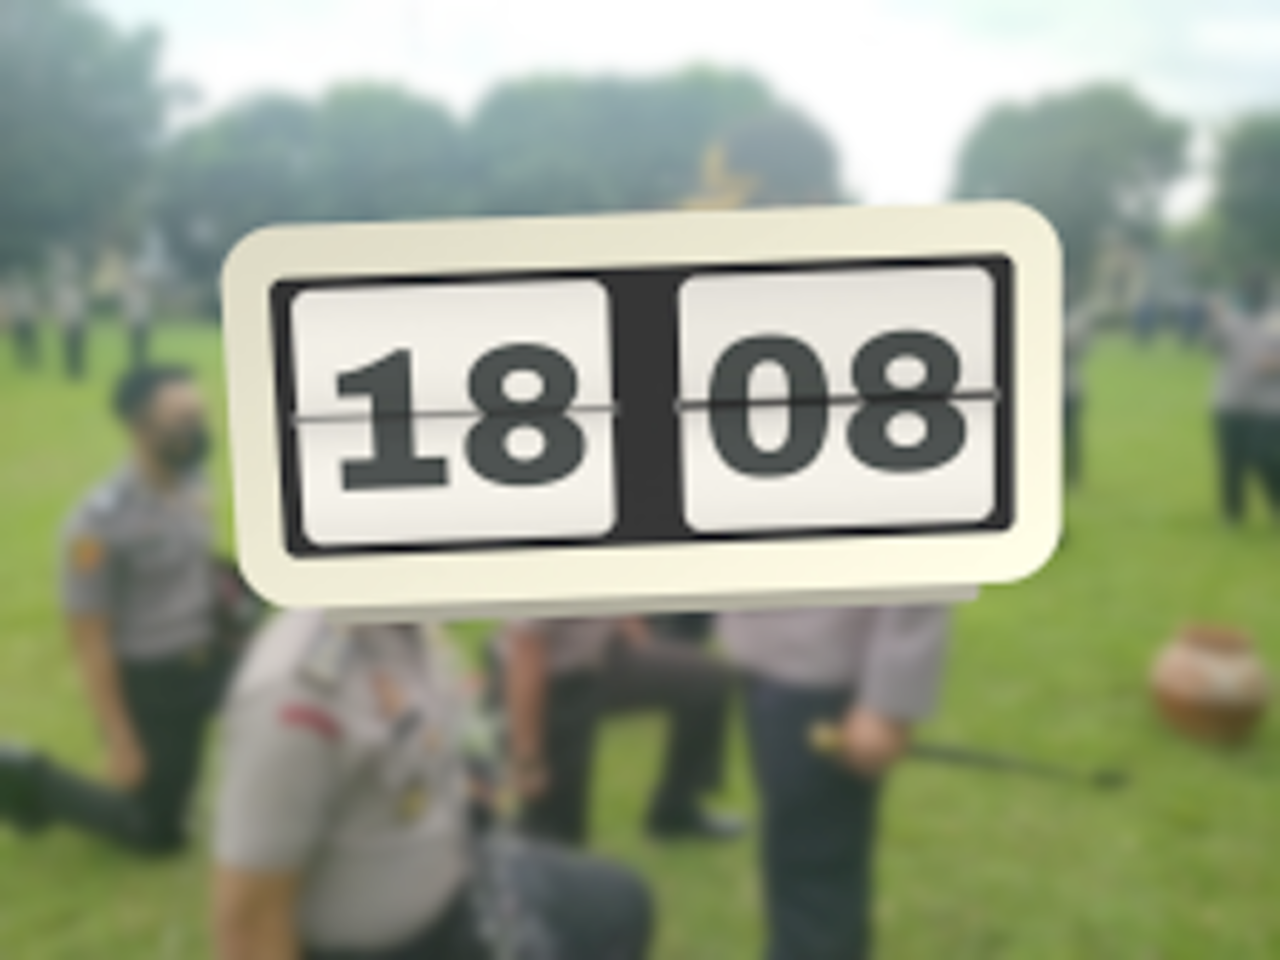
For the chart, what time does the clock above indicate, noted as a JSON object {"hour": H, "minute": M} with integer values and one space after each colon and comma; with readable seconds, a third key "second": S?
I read {"hour": 18, "minute": 8}
